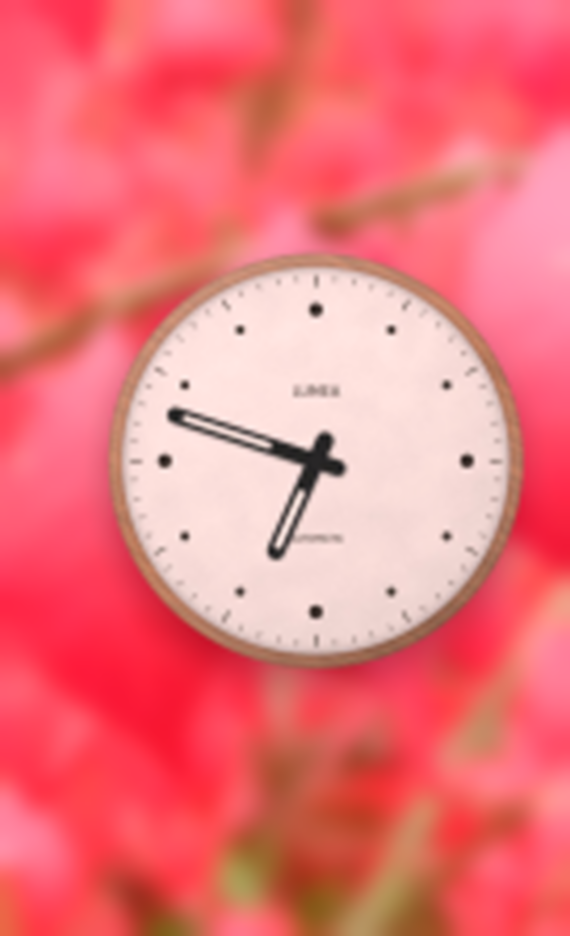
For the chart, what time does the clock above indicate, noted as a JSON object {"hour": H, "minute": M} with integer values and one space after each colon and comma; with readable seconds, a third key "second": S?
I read {"hour": 6, "minute": 48}
